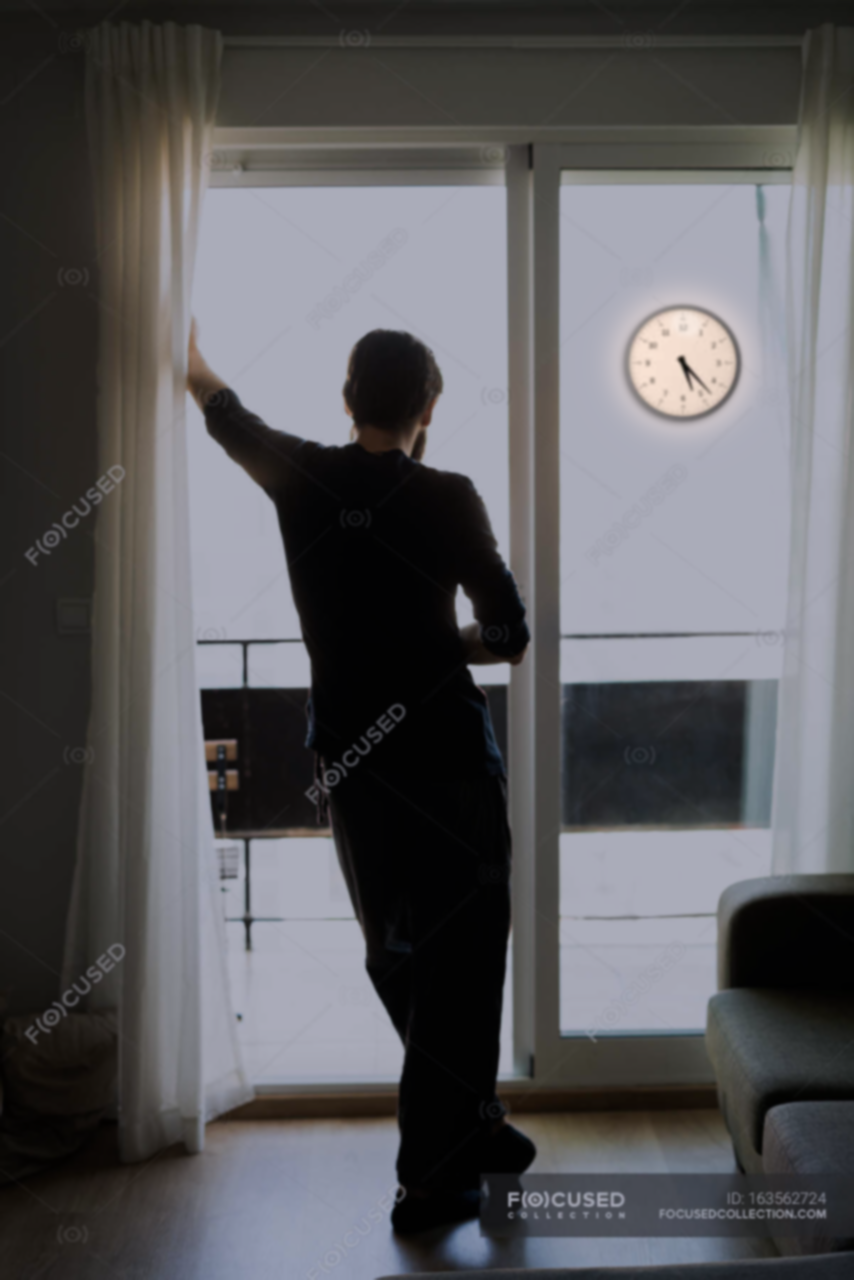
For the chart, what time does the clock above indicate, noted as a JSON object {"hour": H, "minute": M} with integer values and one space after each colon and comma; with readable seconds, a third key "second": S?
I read {"hour": 5, "minute": 23}
